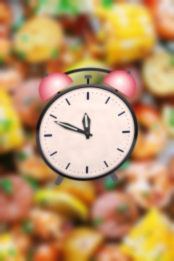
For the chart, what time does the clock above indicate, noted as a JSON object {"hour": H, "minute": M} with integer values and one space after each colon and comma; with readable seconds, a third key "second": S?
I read {"hour": 11, "minute": 49}
